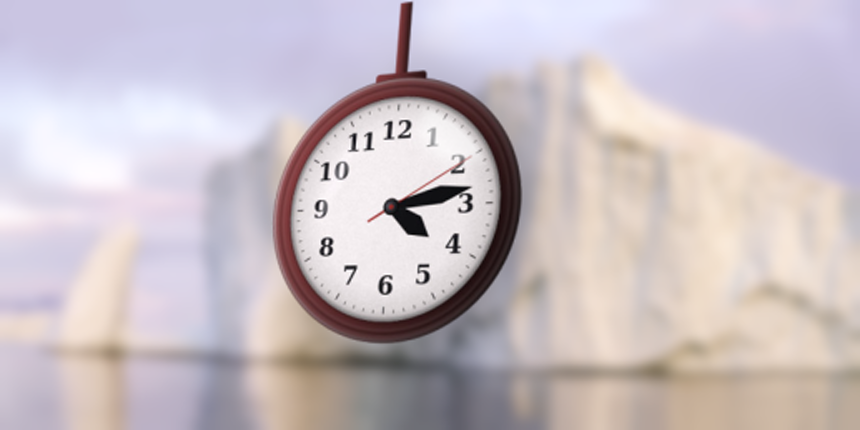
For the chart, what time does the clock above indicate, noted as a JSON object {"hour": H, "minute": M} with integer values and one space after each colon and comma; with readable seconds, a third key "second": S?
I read {"hour": 4, "minute": 13, "second": 10}
